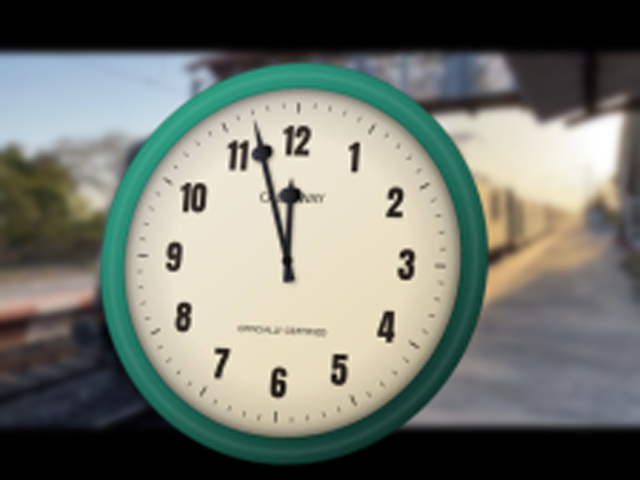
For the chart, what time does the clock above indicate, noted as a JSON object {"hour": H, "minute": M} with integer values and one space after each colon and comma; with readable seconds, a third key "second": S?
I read {"hour": 11, "minute": 57}
